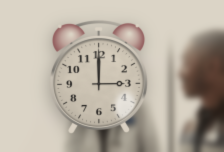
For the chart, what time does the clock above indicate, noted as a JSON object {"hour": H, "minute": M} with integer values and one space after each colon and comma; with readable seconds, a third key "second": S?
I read {"hour": 3, "minute": 0}
